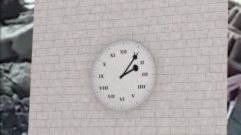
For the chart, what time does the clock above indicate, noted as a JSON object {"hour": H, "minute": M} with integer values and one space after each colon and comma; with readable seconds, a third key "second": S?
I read {"hour": 2, "minute": 6}
